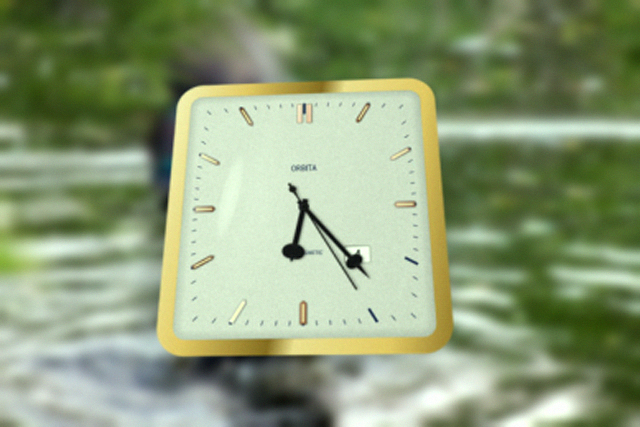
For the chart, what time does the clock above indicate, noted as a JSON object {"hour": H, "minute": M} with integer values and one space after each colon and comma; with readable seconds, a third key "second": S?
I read {"hour": 6, "minute": 23, "second": 25}
